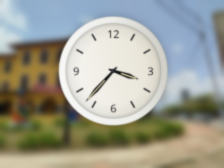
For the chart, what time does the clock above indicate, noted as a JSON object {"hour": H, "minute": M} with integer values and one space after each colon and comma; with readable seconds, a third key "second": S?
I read {"hour": 3, "minute": 37}
